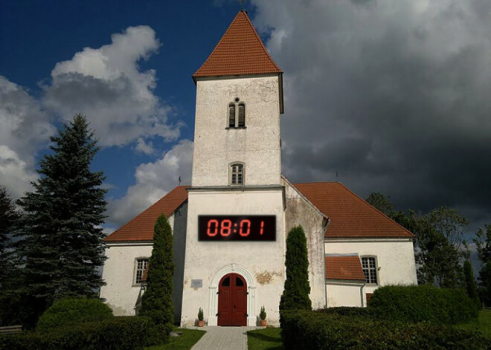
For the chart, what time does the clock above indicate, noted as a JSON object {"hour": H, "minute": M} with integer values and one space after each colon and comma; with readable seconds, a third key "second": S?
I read {"hour": 8, "minute": 1}
